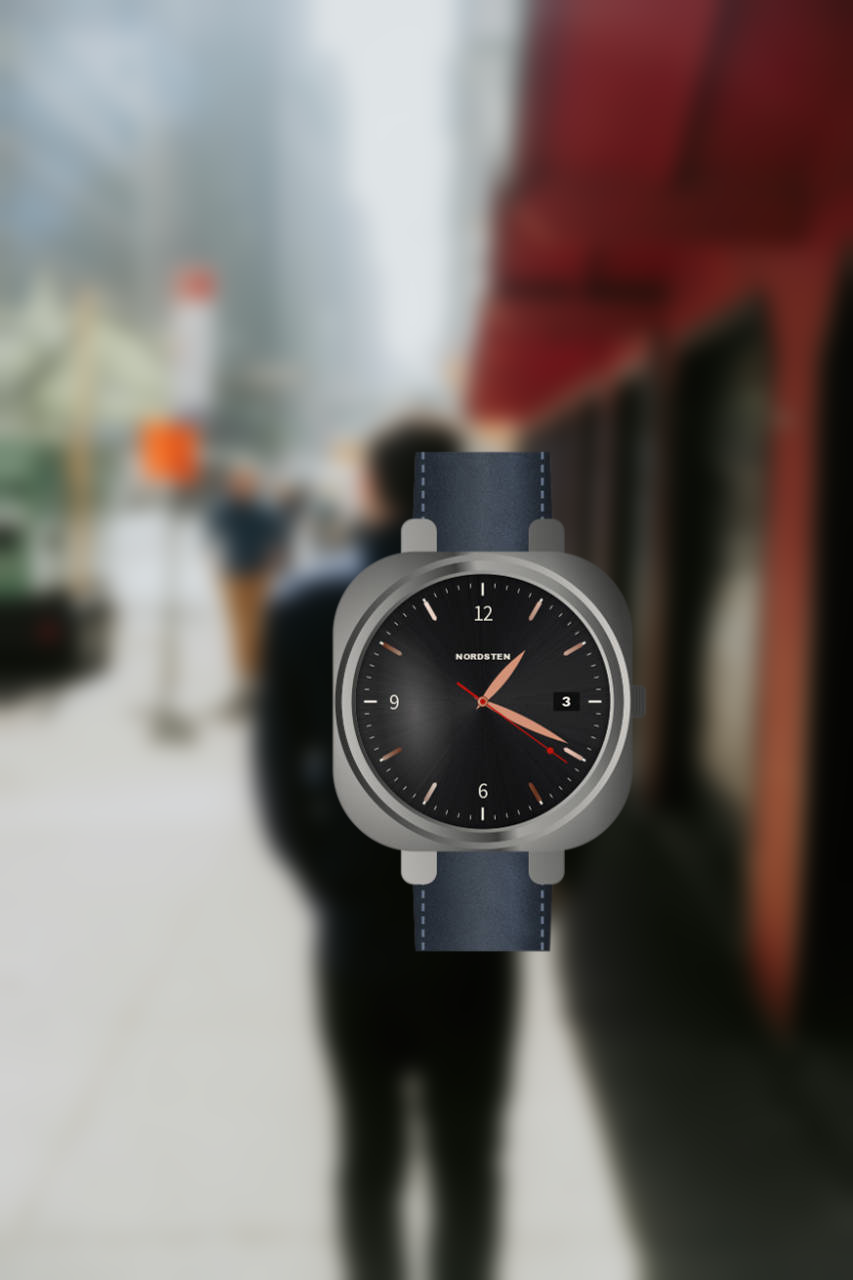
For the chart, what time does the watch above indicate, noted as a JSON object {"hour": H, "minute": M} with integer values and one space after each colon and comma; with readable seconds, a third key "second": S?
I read {"hour": 1, "minute": 19, "second": 21}
